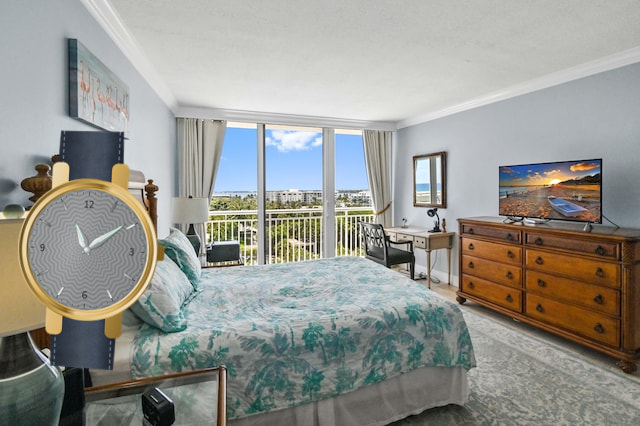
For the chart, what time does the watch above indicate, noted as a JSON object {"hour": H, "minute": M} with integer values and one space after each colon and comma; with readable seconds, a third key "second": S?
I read {"hour": 11, "minute": 9}
